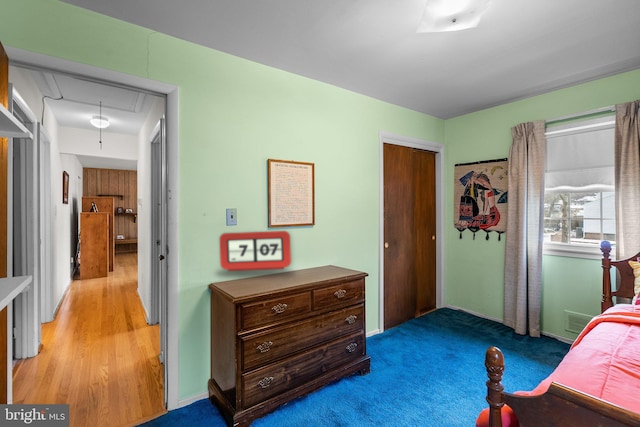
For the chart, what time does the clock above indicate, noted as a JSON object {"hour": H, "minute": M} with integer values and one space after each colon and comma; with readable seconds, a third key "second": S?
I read {"hour": 7, "minute": 7}
